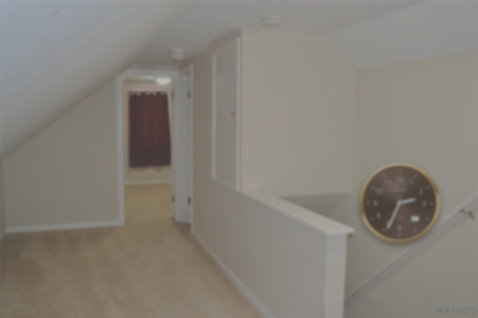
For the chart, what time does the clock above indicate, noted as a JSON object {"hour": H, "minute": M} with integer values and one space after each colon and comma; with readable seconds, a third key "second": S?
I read {"hour": 2, "minute": 34}
